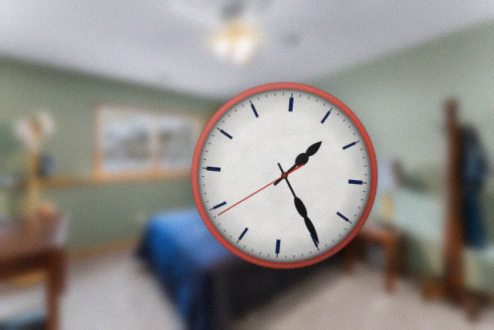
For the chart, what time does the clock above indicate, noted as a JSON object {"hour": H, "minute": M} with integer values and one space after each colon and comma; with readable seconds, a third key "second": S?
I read {"hour": 1, "minute": 24, "second": 39}
